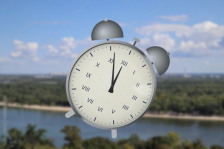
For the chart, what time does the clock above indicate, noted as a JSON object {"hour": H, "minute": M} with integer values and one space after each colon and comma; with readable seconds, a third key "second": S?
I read {"hour": 11, "minute": 56}
